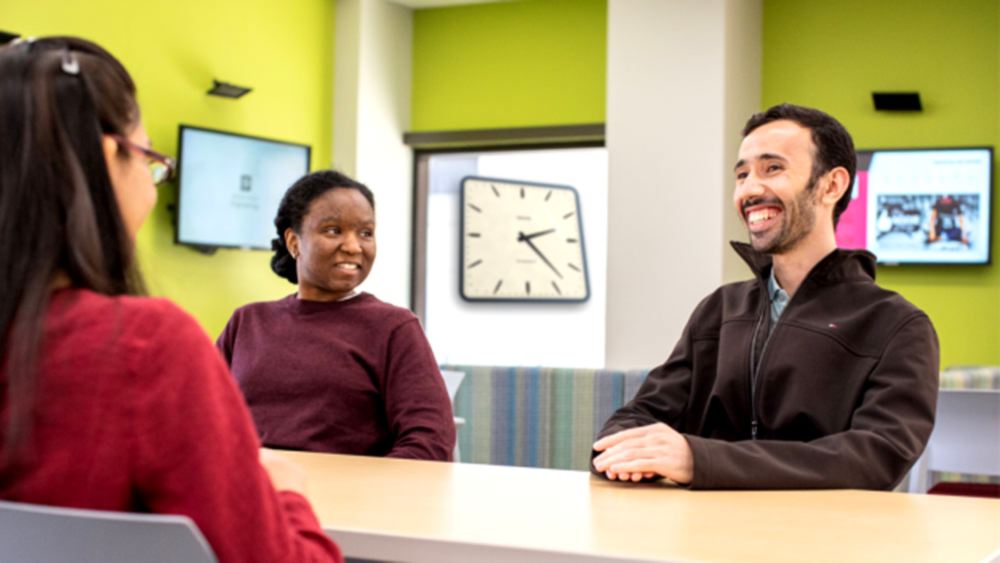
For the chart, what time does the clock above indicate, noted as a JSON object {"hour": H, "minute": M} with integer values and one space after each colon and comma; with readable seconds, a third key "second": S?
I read {"hour": 2, "minute": 23}
